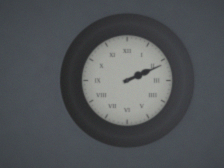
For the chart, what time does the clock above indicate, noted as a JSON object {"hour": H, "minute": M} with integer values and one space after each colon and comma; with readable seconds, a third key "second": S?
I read {"hour": 2, "minute": 11}
